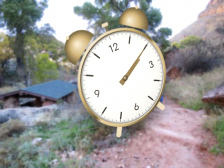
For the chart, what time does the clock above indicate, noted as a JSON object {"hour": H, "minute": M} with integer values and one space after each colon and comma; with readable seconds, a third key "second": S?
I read {"hour": 2, "minute": 10}
